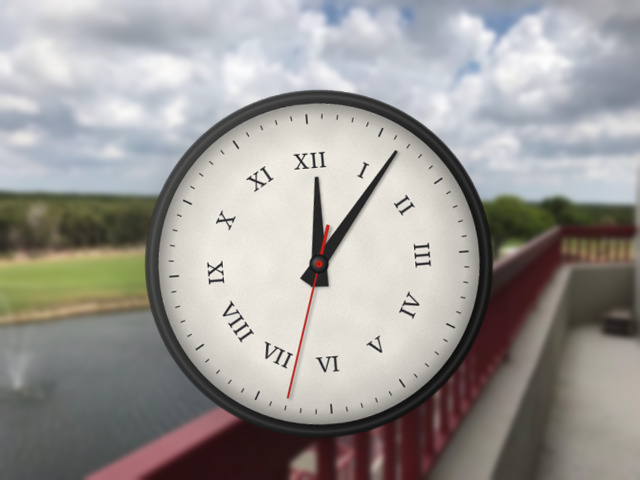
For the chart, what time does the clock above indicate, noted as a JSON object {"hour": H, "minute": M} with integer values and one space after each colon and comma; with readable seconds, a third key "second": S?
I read {"hour": 12, "minute": 6, "second": 33}
